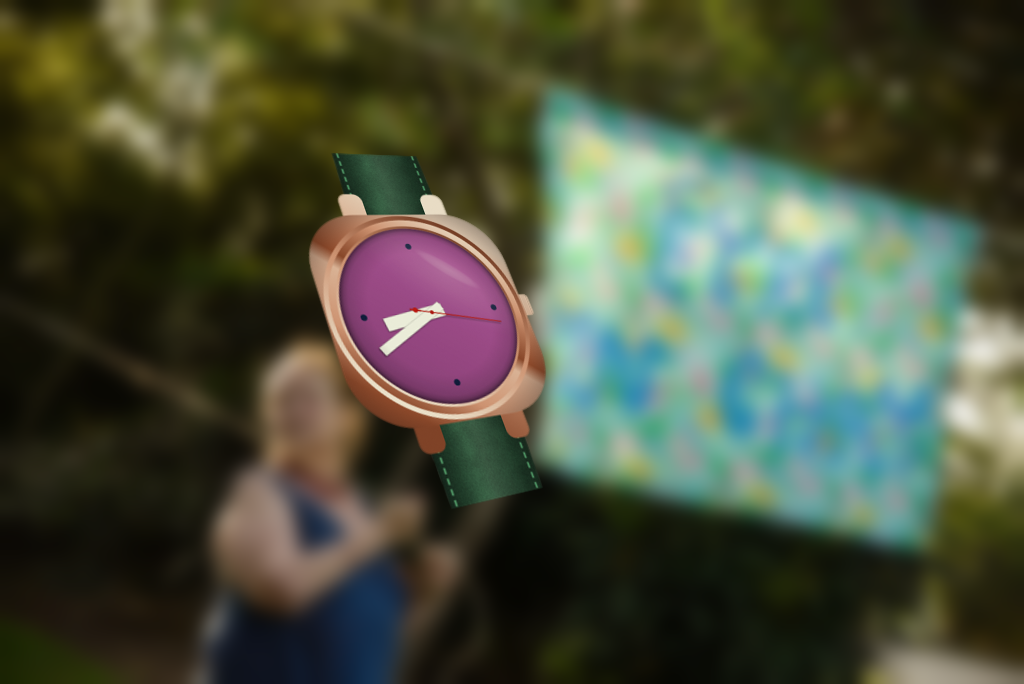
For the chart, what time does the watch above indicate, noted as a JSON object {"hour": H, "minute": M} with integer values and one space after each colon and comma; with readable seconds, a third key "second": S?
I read {"hour": 8, "minute": 40, "second": 17}
